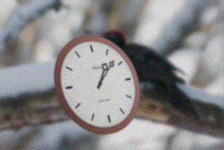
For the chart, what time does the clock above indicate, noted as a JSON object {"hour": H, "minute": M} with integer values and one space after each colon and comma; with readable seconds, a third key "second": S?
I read {"hour": 1, "minute": 8}
